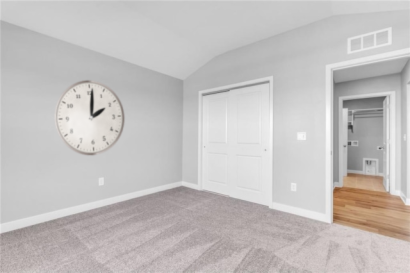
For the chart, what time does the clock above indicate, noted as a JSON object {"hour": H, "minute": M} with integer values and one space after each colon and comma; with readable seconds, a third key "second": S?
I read {"hour": 2, "minute": 1}
